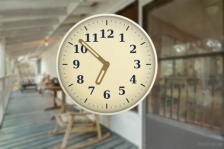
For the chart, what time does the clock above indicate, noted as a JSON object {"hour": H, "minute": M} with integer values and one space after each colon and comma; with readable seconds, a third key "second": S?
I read {"hour": 6, "minute": 52}
